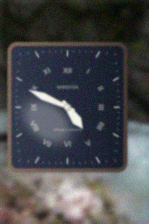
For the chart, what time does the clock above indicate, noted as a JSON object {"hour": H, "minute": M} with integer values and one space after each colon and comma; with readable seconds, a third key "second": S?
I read {"hour": 4, "minute": 49}
